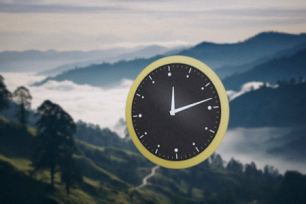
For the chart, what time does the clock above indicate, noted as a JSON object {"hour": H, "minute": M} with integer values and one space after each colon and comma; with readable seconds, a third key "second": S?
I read {"hour": 12, "minute": 13}
